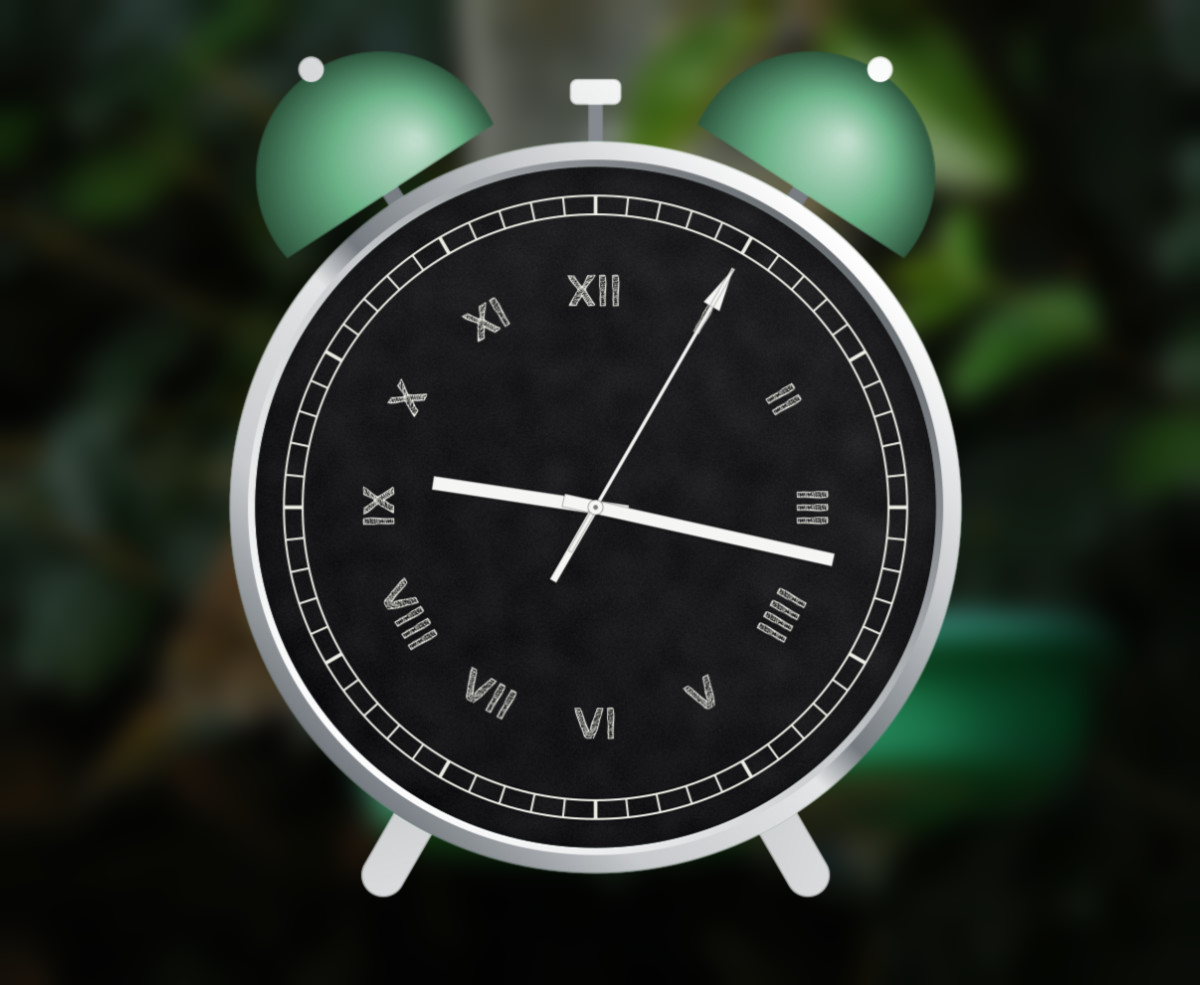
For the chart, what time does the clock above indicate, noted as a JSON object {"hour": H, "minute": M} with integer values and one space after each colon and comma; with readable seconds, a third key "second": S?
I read {"hour": 9, "minute": 17, "second": 5}
